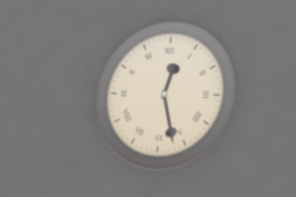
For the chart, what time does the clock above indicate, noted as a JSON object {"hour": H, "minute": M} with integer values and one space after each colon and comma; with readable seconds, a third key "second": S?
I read {"hour": 12, "minute": 27}
